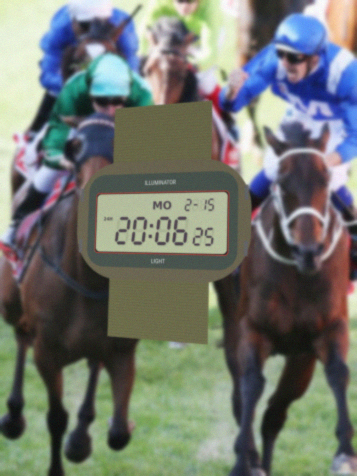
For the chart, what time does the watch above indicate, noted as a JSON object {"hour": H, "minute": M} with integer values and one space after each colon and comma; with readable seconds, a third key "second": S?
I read {"hour": 20, "minute": 6, "second": 25}
